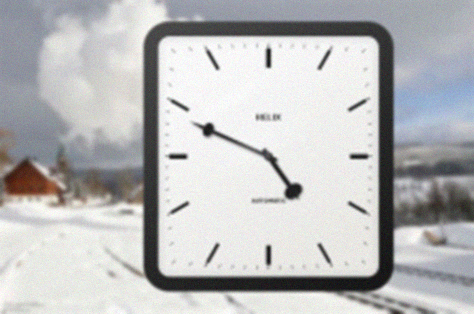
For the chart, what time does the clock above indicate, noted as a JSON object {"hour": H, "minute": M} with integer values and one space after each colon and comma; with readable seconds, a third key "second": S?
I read {"hour": 4, "minute": 49}
